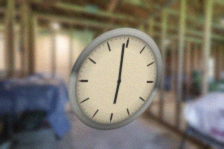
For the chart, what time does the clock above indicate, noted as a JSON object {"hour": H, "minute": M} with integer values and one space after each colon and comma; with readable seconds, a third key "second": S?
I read {"hour": 5, "minute": 59}
